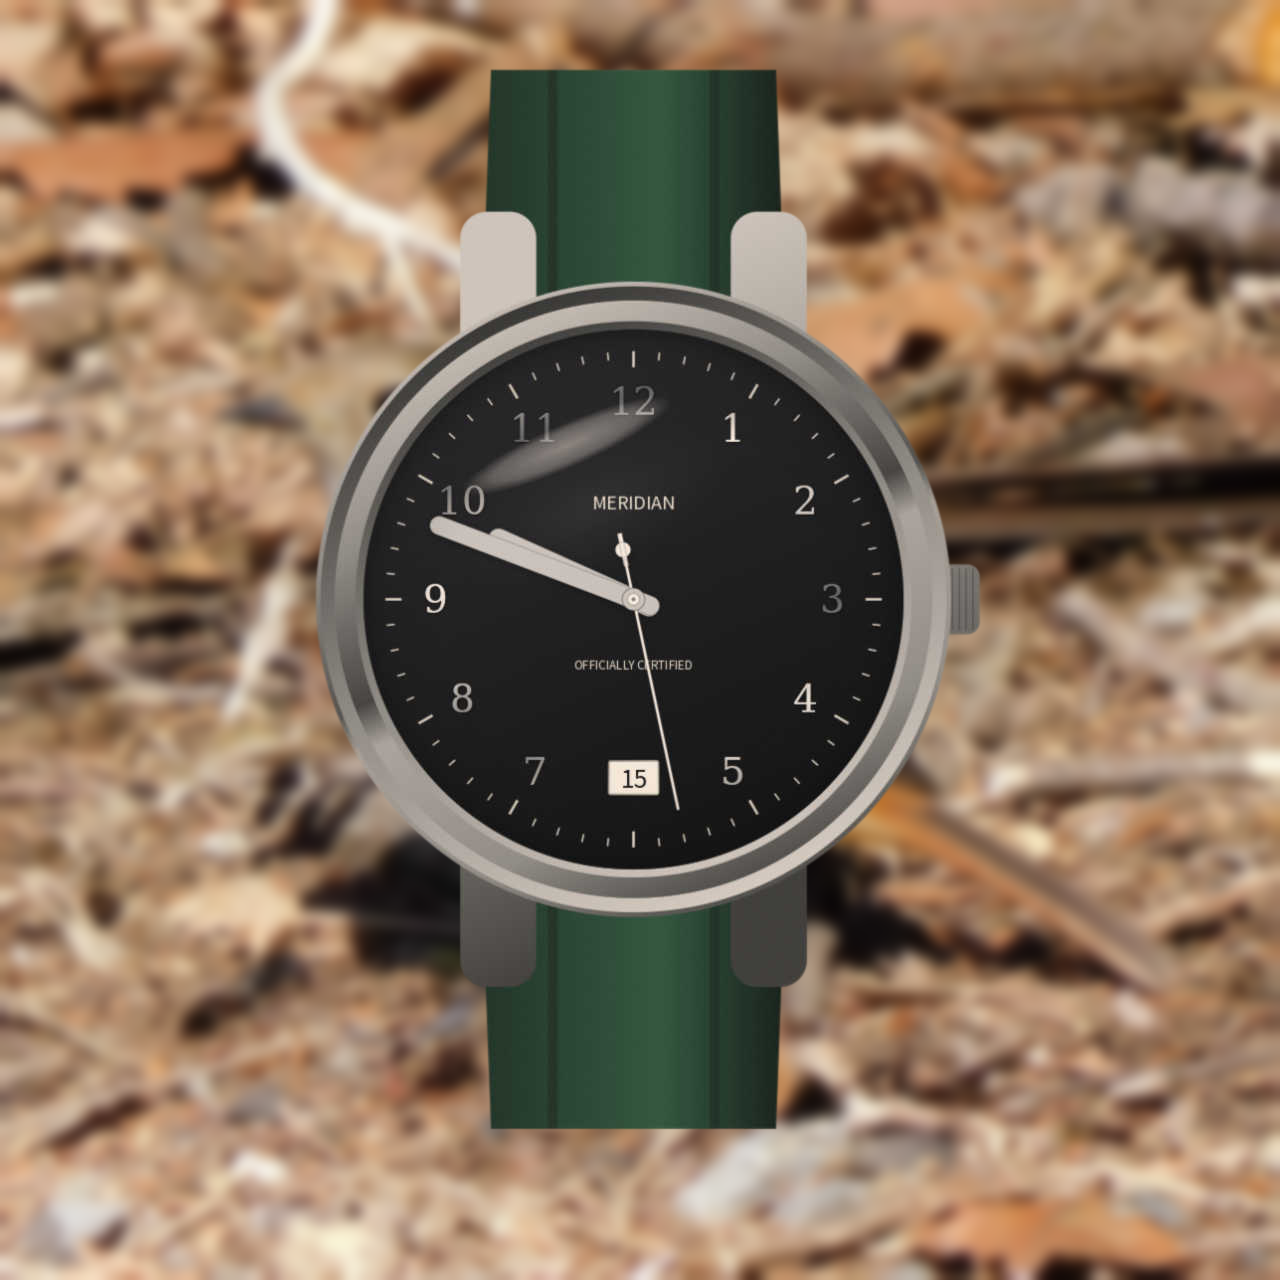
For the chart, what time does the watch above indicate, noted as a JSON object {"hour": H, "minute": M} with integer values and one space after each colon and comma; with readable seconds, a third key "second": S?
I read {"hour": 9, "minute": 48, "second": 28}
